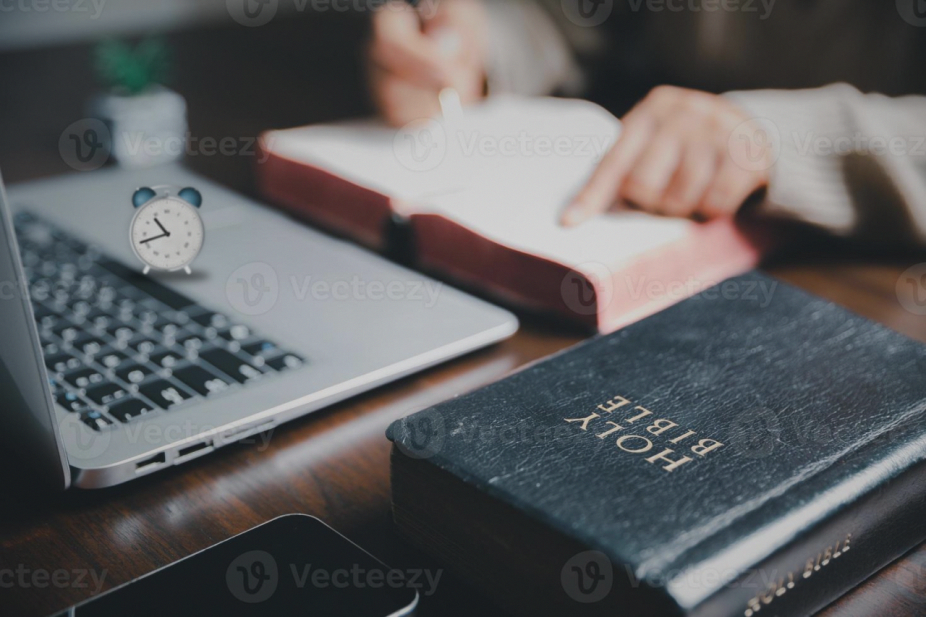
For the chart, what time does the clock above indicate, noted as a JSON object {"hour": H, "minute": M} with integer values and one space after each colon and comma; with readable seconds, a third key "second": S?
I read {"hour": 10, "minute": 42}
